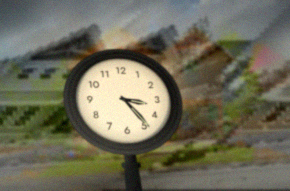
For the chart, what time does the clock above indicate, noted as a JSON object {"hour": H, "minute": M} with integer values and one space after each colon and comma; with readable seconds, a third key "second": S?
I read {"hour": 3, "minute": 24}
